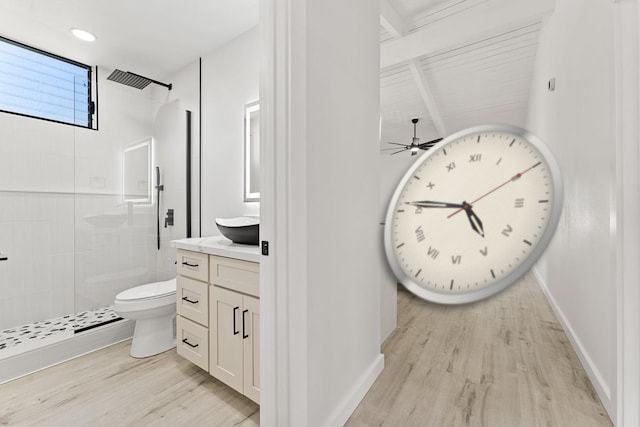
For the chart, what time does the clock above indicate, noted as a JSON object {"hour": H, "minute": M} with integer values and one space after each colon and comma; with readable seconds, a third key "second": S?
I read {"hour": 4, "minute": 46, "second": 10}
